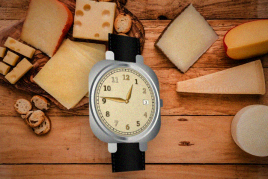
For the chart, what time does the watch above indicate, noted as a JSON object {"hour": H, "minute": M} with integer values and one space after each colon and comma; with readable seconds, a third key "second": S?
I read {"hour": 12, "minute": 46}
